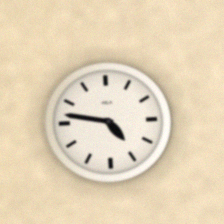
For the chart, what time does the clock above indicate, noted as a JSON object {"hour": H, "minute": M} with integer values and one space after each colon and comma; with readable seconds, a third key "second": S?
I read {"hour": 4, "minute": 47}
